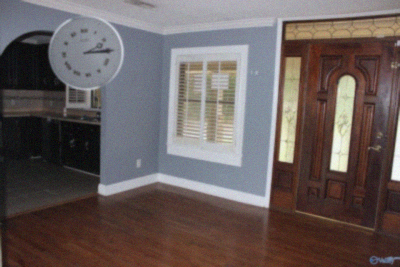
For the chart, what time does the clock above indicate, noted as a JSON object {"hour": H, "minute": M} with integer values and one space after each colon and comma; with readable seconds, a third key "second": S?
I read {"hour": 2, "minute": 15}
